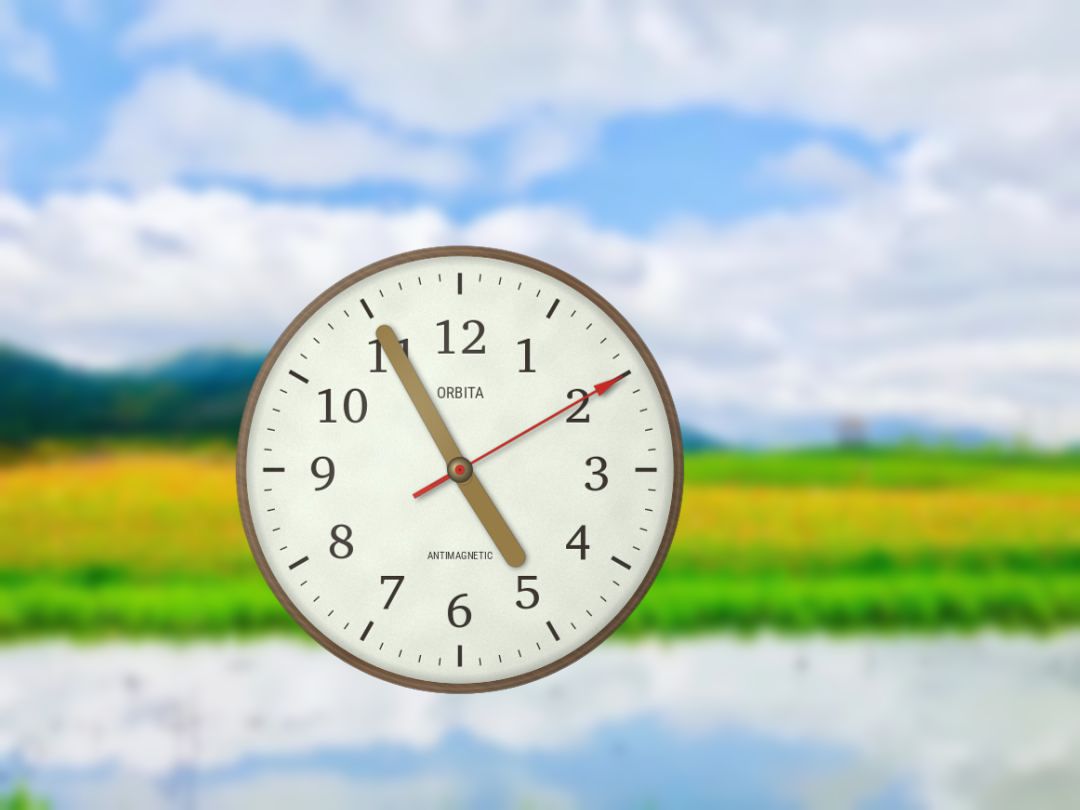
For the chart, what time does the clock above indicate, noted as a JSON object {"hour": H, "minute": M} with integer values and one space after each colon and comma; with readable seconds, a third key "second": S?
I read {"hour": 4, "minute": 55, "second": 10}
